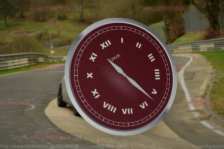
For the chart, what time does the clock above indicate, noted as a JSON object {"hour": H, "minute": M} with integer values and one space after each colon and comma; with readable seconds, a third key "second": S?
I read {"hour": 11, "minute": 27}
